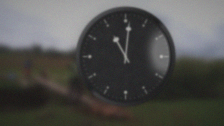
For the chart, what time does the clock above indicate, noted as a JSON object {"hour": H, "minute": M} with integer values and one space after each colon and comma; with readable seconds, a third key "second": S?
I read {"hour": 11, "minute": 1}
